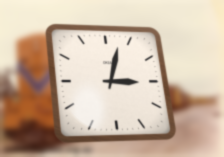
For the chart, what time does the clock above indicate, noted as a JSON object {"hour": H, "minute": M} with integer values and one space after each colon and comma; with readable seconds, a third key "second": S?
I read {"hour": 3, "minute": 3}
